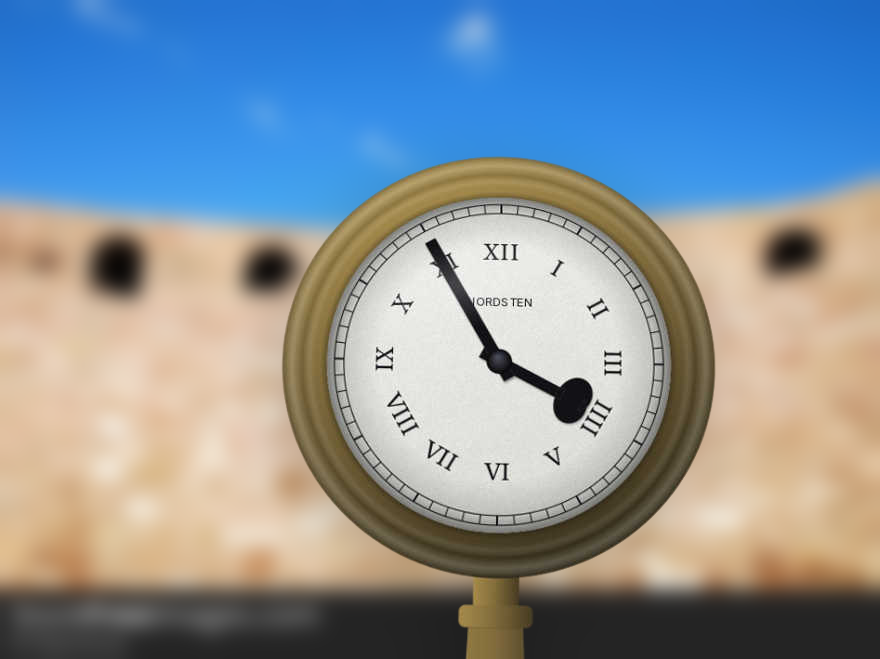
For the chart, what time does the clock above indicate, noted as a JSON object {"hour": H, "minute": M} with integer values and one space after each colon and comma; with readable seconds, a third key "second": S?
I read {"hour": 3, "minute": 55}
